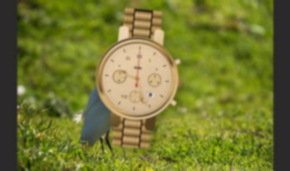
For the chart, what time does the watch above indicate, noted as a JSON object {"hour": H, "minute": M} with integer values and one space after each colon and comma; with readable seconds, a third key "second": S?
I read {"hour": 9, "minute": 26}
